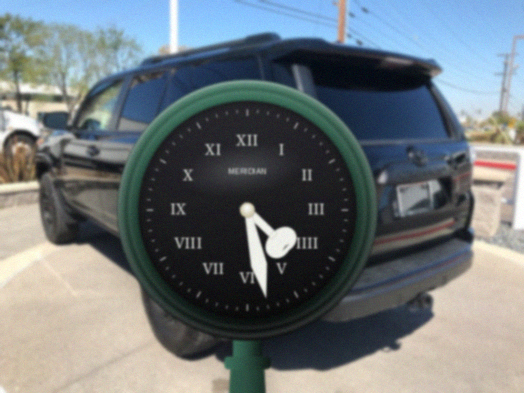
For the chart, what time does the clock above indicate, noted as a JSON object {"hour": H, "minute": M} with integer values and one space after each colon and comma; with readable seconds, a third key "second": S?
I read {"hour": 4, "minute": 28}
